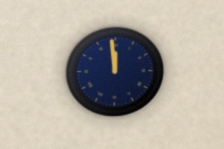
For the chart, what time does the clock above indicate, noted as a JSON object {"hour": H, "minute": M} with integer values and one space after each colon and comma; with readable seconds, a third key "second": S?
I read {"hour": 11, "minute": 59}
